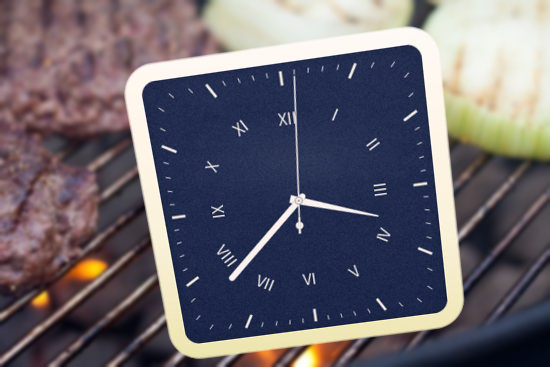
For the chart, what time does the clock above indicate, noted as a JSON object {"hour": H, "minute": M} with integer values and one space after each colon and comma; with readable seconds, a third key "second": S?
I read {"hour": 3, "minute": 38, "second": 1}
